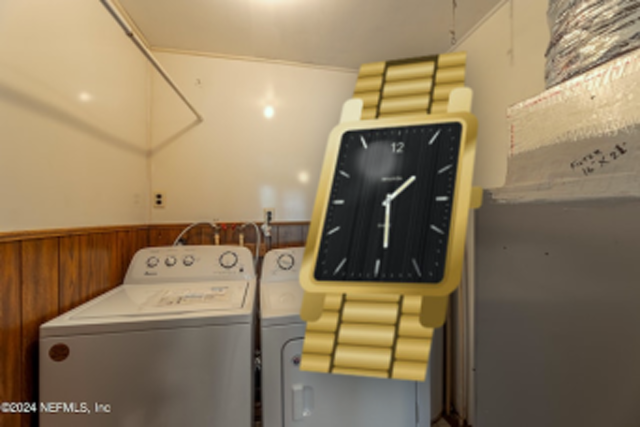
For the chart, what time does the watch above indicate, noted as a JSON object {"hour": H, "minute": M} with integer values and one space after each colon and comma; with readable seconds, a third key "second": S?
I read {"hour": 1, "minute": 29}
